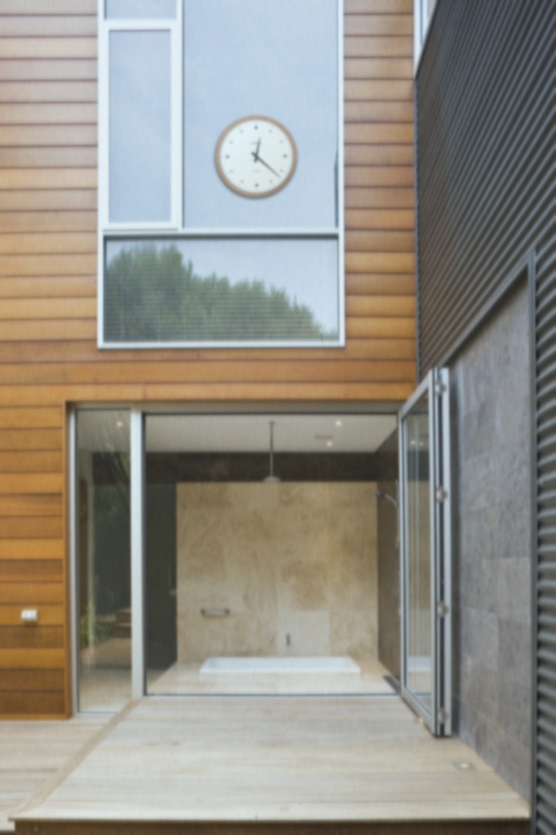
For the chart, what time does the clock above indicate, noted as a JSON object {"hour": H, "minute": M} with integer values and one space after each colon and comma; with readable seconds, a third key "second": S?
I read {"hour": 12, "minute": 22}
